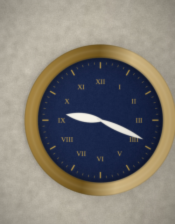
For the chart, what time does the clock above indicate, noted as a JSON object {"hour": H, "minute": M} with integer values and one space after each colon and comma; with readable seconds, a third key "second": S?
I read {"hour": 9, "minute": 19}
